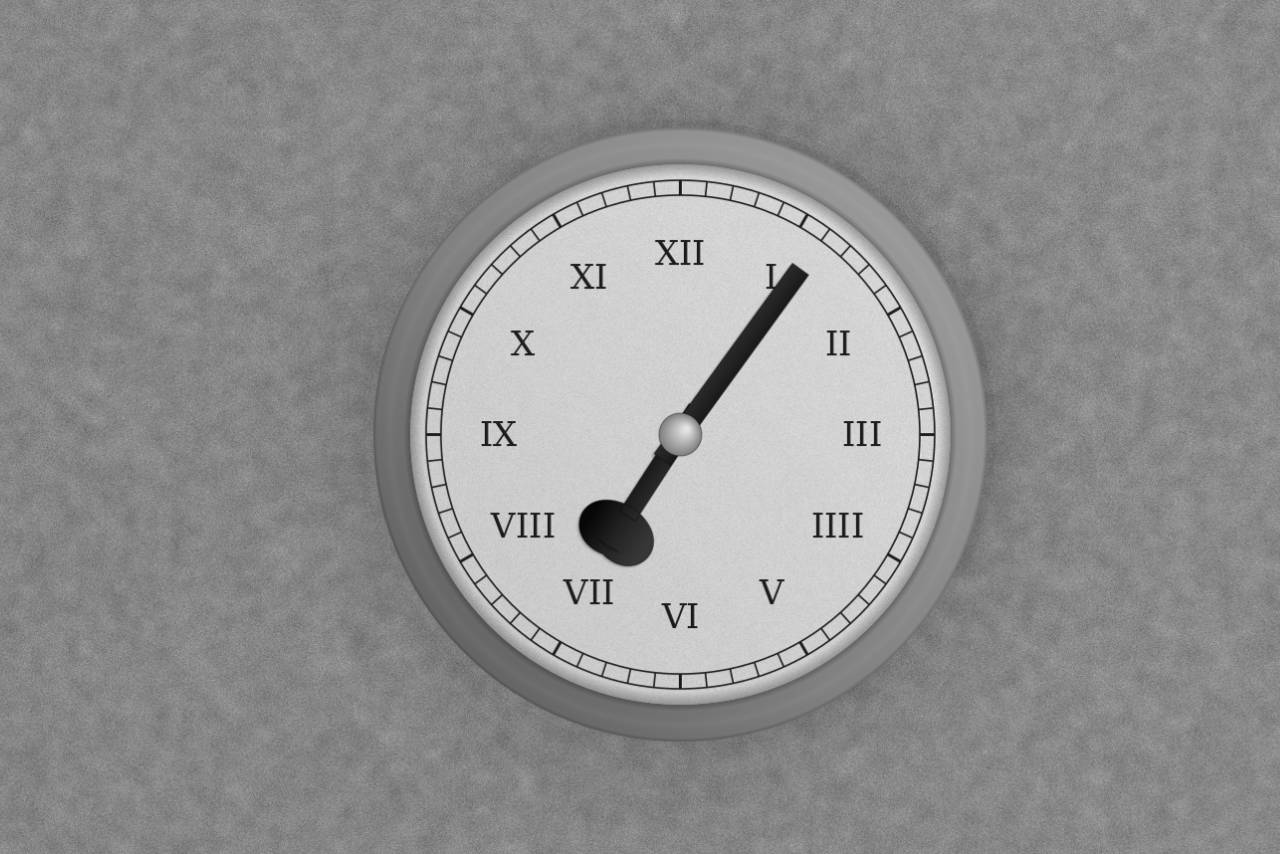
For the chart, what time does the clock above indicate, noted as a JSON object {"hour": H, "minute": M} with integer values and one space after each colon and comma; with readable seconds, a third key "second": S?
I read {"hour": 7, "minute": 6}
